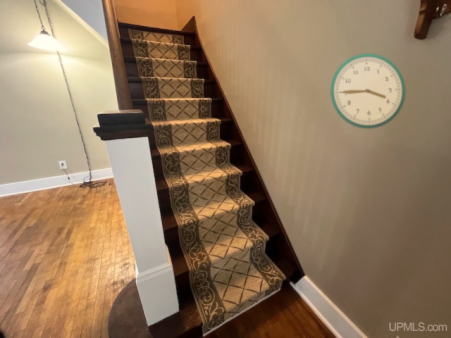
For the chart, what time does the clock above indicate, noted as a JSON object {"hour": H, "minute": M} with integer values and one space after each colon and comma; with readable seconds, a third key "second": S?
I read {"hour": 3, "minute": 45}
